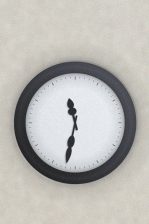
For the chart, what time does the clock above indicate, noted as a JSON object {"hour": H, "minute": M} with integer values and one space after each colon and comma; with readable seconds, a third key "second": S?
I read {"hour": 11, "minute": 32}
